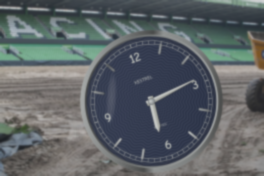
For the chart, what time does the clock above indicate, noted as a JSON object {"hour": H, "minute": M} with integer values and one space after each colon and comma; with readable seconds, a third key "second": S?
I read {"hour": 6, "minute": 14}
